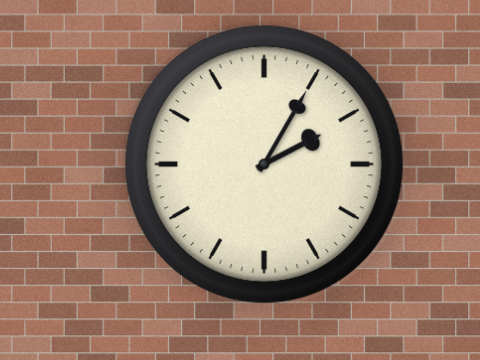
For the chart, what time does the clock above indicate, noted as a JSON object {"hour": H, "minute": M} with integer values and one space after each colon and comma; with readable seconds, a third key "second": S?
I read {"hour": 2, "minute": 5}
